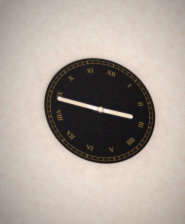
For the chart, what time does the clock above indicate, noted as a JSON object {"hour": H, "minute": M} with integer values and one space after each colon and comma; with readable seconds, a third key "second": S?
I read {"hour": 2, "minute": 44}
